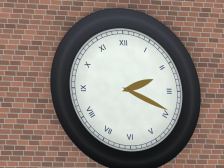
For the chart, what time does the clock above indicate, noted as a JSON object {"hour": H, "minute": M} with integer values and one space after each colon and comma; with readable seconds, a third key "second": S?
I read {"hour": 2, "minute": 19}
